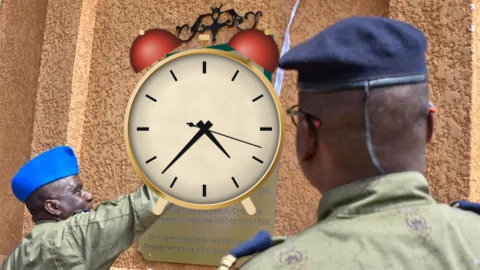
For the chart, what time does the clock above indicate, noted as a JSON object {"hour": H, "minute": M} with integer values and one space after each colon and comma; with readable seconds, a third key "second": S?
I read {"hour": 4, "minute": 37, "second": 18}
